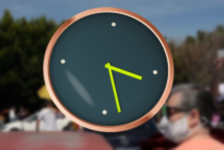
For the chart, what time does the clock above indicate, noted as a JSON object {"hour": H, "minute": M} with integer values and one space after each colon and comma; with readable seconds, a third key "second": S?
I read {"hour": 3, "minute": 27}
